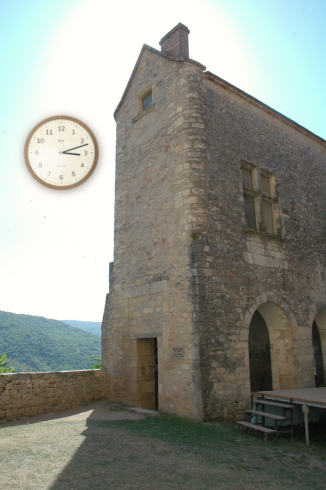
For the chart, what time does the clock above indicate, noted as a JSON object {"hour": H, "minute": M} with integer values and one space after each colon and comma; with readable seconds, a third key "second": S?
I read {"hour": 3, "minute": 12}
